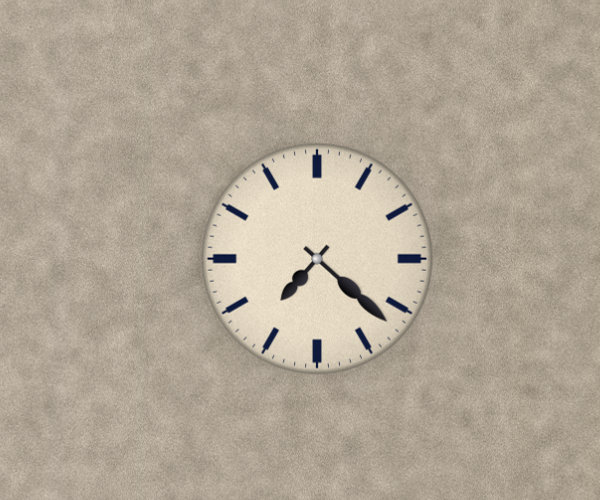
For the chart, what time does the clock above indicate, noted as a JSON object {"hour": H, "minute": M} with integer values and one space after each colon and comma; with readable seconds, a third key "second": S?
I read {"hour": 7, "minute": 22}
